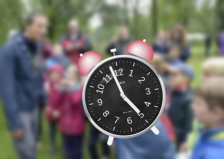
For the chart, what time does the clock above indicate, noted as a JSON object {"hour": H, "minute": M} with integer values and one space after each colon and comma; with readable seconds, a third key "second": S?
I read {"hour": 4, "minute": 58}
